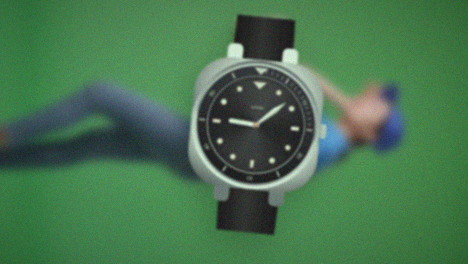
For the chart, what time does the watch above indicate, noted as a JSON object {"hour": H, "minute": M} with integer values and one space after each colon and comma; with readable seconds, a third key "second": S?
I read {"hour": 9, "minute": 8}
